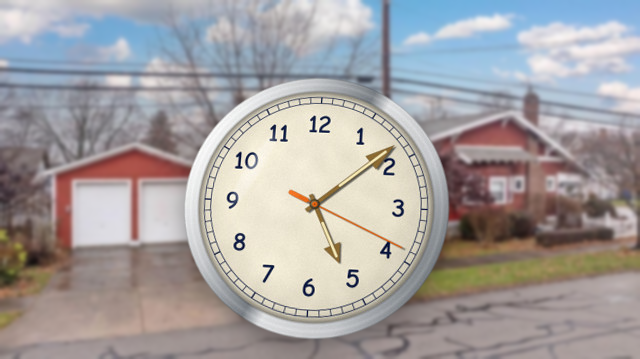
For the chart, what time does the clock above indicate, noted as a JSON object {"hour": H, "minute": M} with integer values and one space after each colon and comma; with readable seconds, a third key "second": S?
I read {"hour": 5, "minute": 8, "second": 19}
